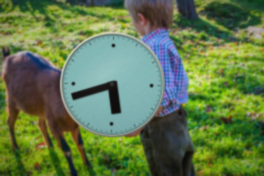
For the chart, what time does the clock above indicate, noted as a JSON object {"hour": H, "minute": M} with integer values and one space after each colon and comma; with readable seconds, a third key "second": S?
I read {"hour": 5, "minute": 42}
